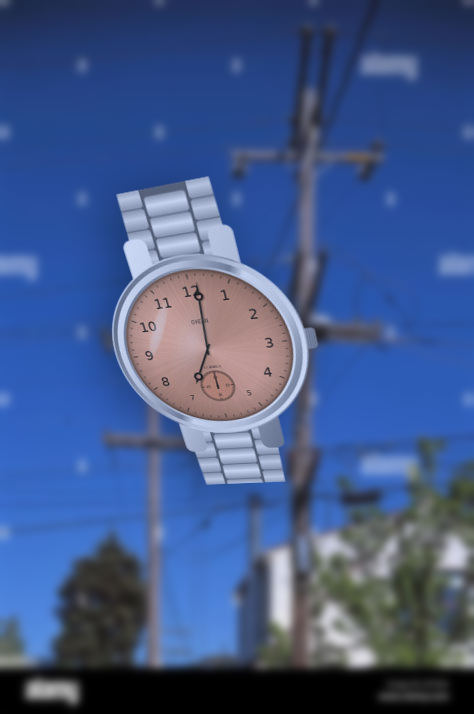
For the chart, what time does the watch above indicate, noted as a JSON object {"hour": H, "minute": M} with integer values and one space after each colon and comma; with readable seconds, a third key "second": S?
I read {"hour": 7, "minute": 1}
